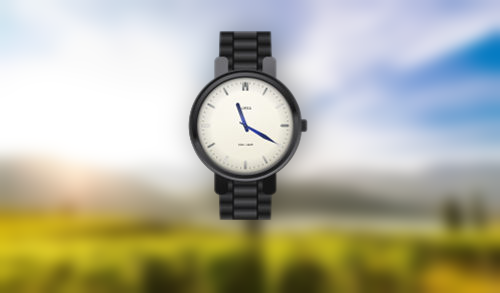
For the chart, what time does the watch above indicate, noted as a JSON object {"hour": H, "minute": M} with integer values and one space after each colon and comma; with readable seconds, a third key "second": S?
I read {"hour": 11, "minute": 20}
